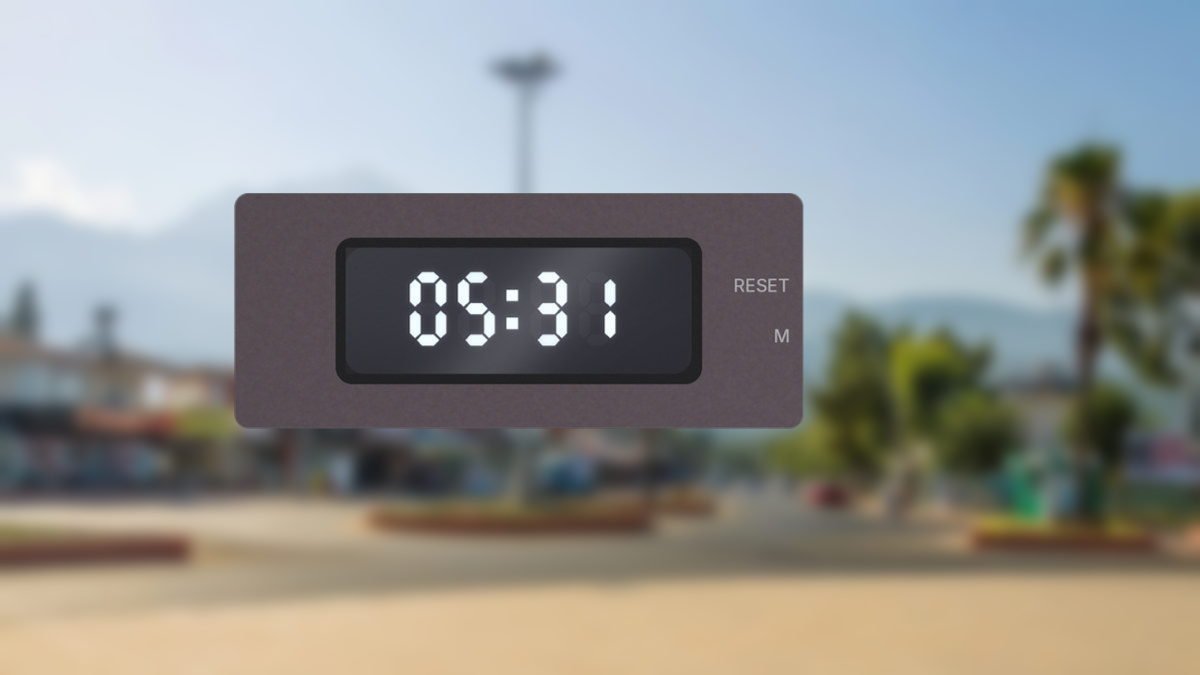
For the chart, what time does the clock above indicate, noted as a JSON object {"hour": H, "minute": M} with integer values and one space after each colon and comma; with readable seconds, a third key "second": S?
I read {"hour": 5, "minute": 31}
